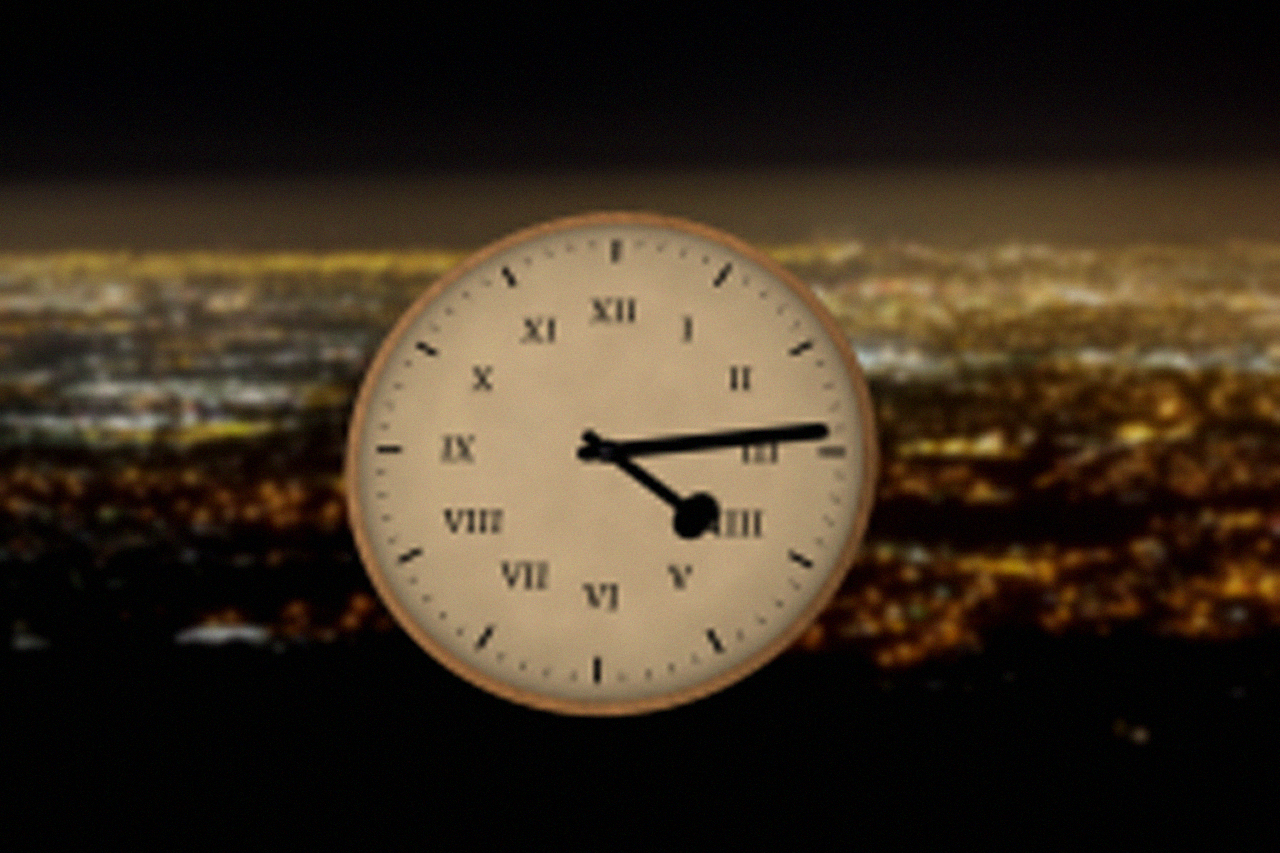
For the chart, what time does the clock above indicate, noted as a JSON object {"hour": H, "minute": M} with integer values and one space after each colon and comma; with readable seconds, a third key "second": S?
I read {"hour": 4, "minute": 14}
